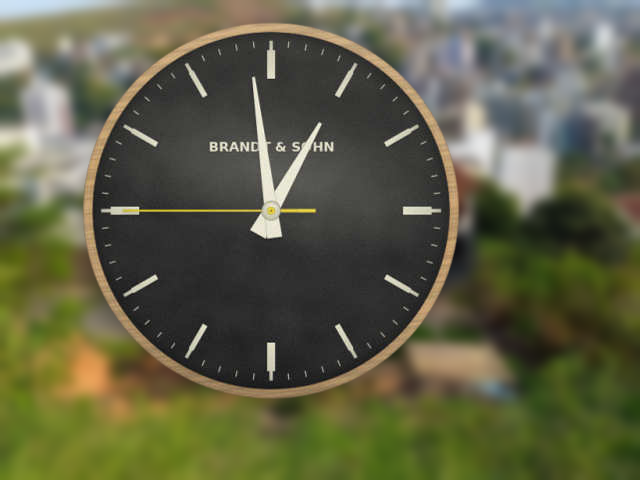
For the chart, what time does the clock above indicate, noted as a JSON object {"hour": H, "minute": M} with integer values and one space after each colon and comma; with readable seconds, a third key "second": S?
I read {"hour": 12, "minute": 58, "second": 45}
